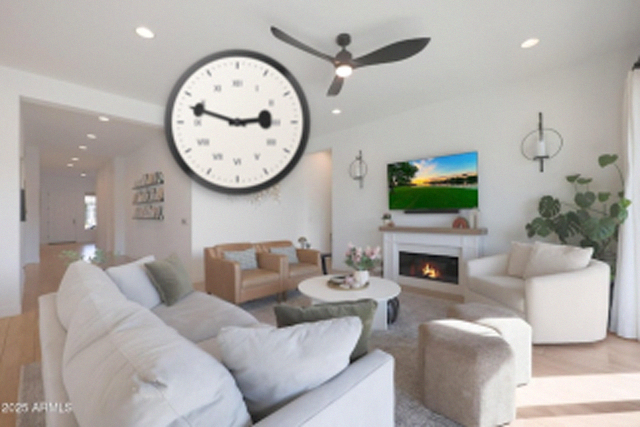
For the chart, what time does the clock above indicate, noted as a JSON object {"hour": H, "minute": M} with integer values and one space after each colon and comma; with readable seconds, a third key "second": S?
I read {"hour": 2, "minute": 48}
